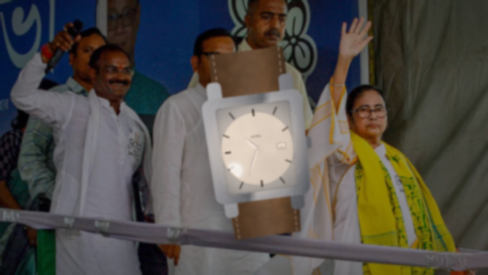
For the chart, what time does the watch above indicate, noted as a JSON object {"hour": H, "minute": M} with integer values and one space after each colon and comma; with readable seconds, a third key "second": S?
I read {"hour": 10, "minute": 34}
